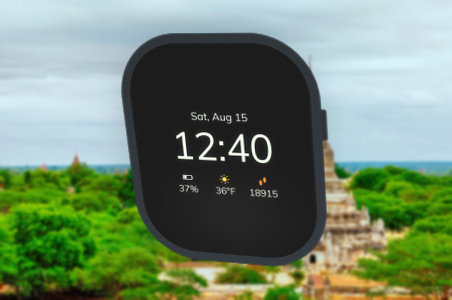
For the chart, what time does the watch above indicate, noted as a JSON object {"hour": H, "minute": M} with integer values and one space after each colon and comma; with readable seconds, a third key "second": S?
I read {"hour": 12, "minute": 40}
